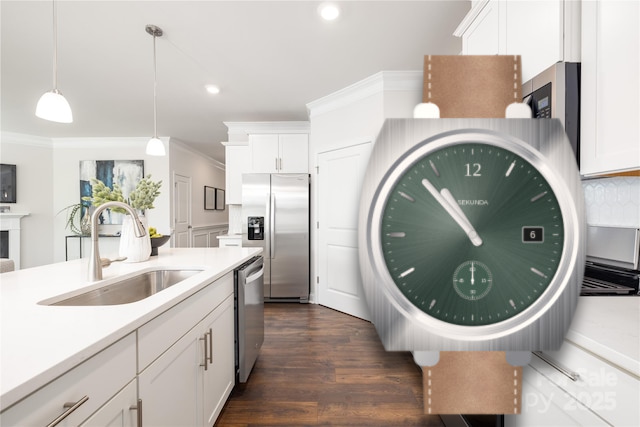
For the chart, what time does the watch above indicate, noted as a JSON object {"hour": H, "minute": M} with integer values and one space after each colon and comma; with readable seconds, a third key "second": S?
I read {"hour": 10, "minute": 53}
